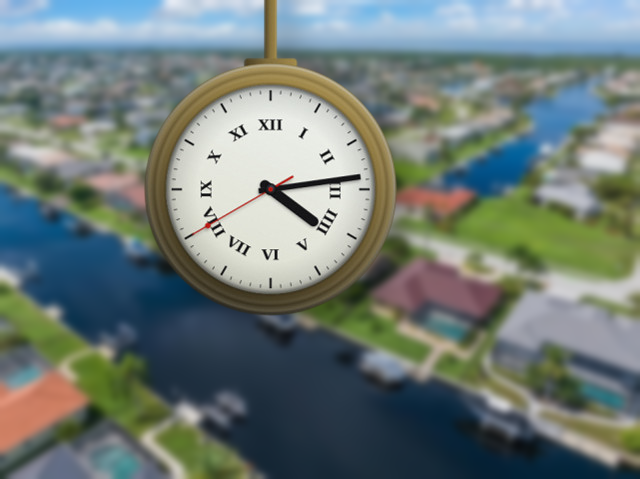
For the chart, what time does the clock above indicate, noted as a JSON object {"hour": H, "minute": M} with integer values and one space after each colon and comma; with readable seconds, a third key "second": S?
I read {"hour": 4, "minute": 13, "second": 40}
